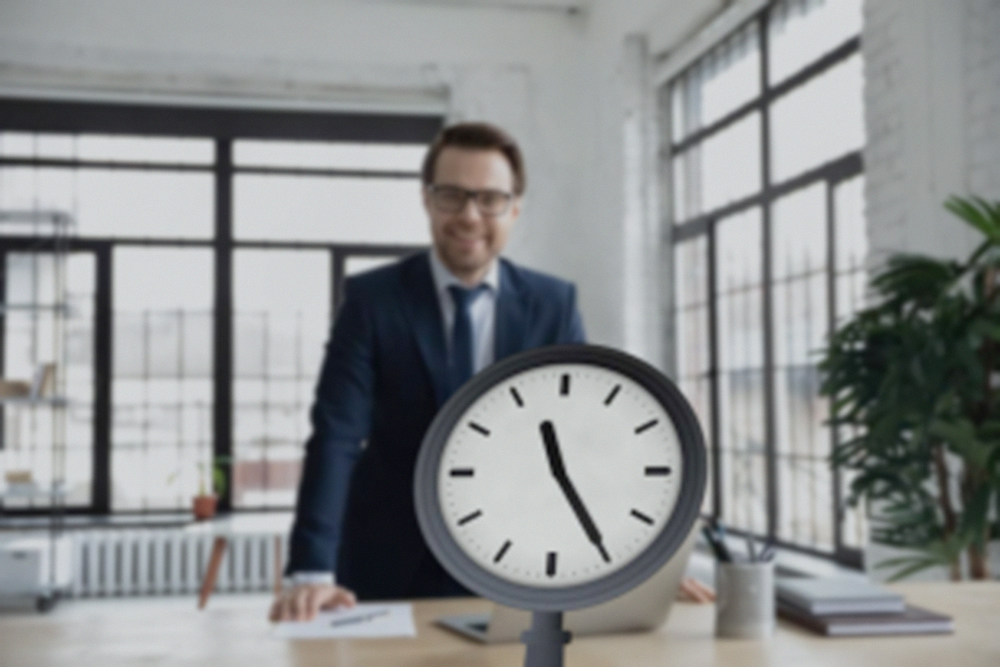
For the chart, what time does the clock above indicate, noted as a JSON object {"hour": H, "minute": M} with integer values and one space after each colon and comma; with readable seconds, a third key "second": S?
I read {"hour": 11, "minute": 25}
